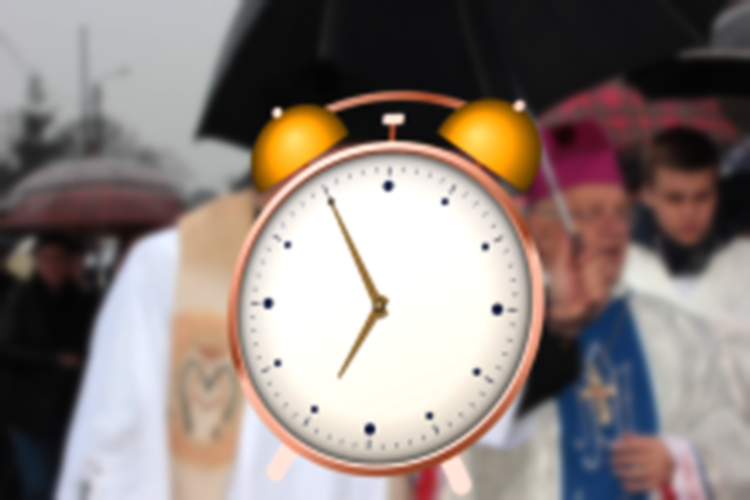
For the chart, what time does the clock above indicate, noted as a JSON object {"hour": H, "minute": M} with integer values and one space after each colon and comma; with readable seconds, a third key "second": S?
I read {"hour": 6, "minute": 55}
